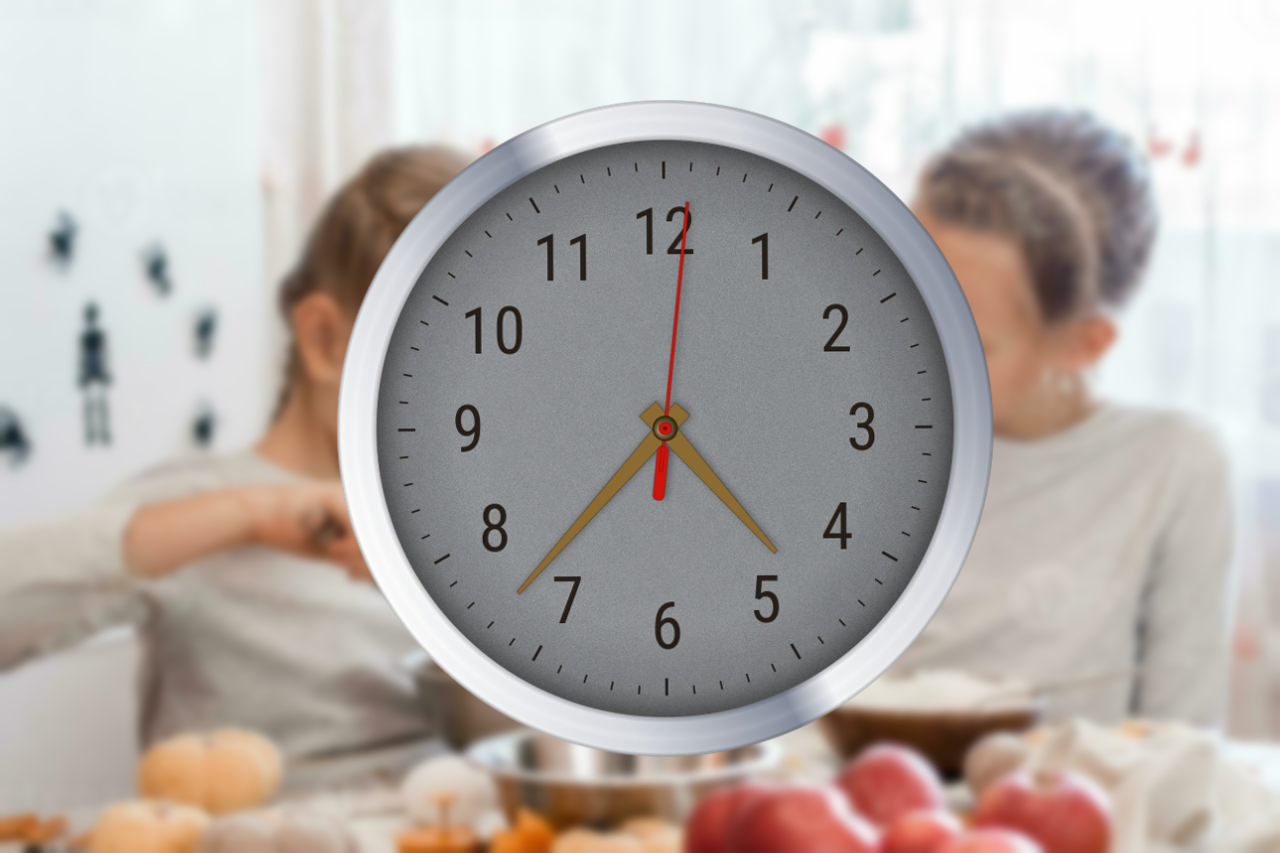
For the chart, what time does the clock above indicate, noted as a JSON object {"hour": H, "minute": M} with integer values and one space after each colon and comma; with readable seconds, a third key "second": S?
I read {"hour": 4, "minute": 37, "second": 1}
